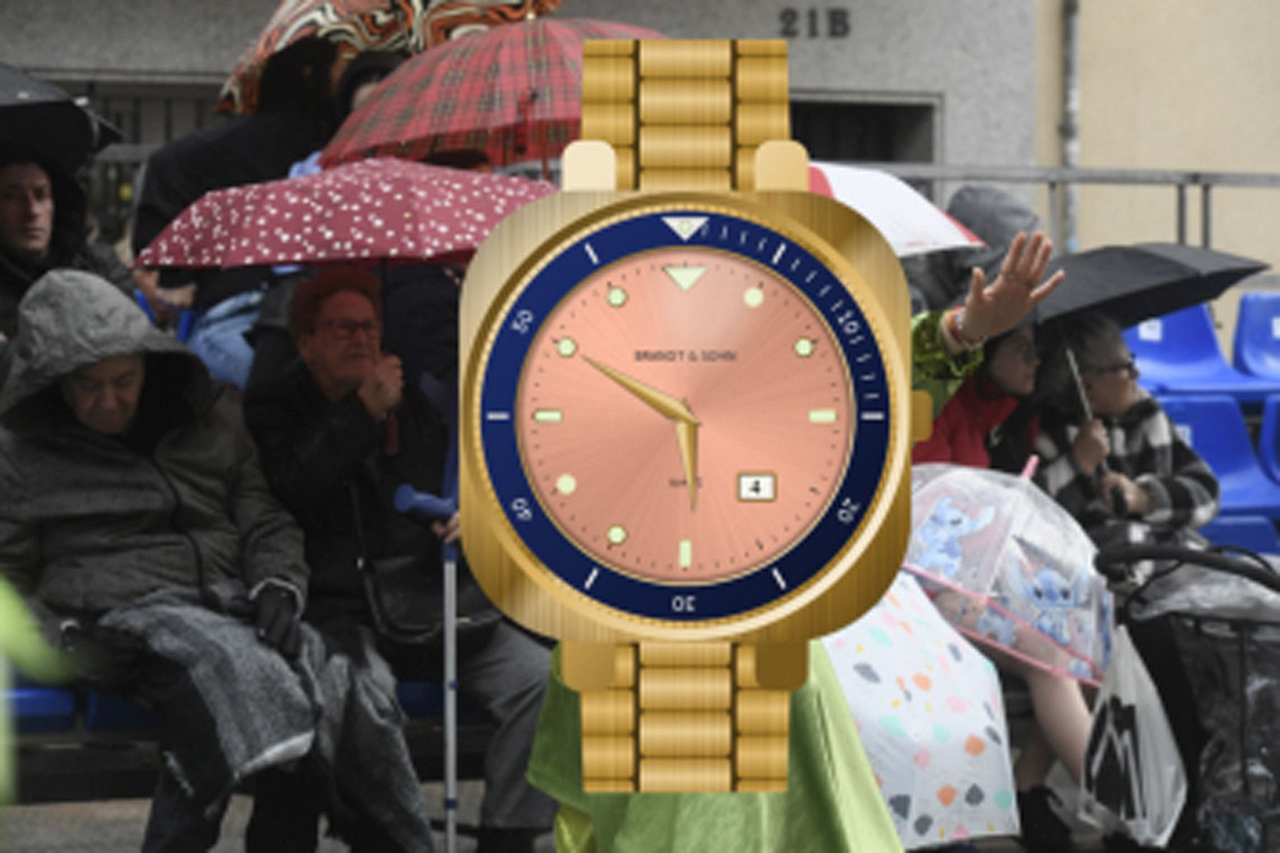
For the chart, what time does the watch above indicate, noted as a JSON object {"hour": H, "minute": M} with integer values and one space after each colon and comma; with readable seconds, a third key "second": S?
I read {"hour": 5, "minute": 50}
